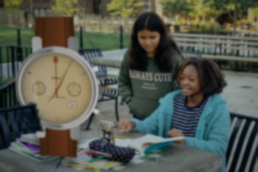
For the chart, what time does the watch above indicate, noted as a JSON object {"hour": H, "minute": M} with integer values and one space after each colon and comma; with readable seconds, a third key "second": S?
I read {"hour": 7, "minute": 5}
